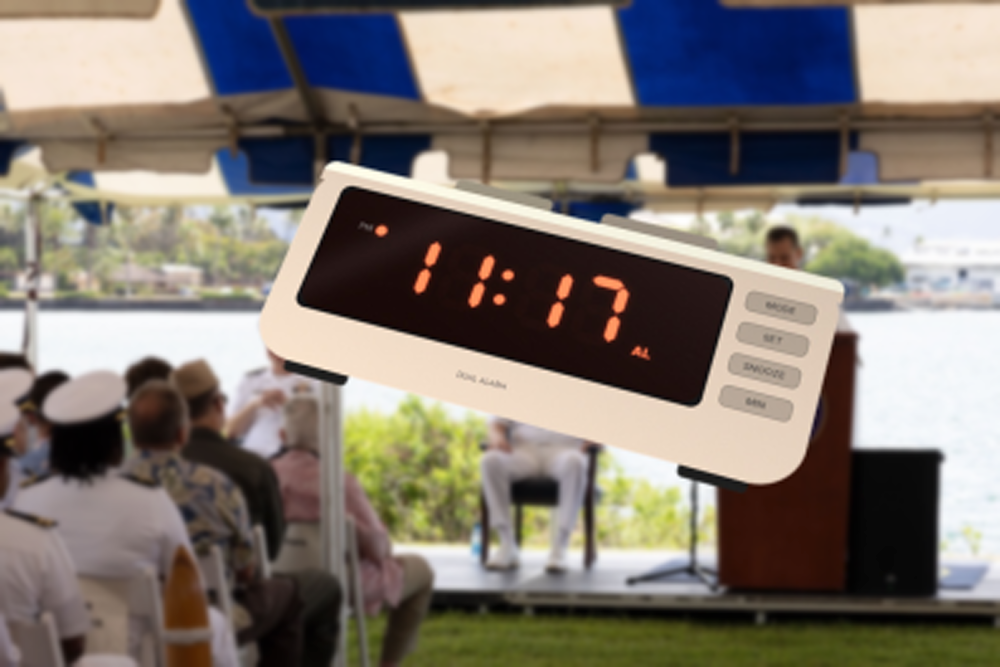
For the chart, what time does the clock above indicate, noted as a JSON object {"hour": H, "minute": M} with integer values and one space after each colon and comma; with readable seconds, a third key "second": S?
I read {"hour": 11, "minute": 17}
